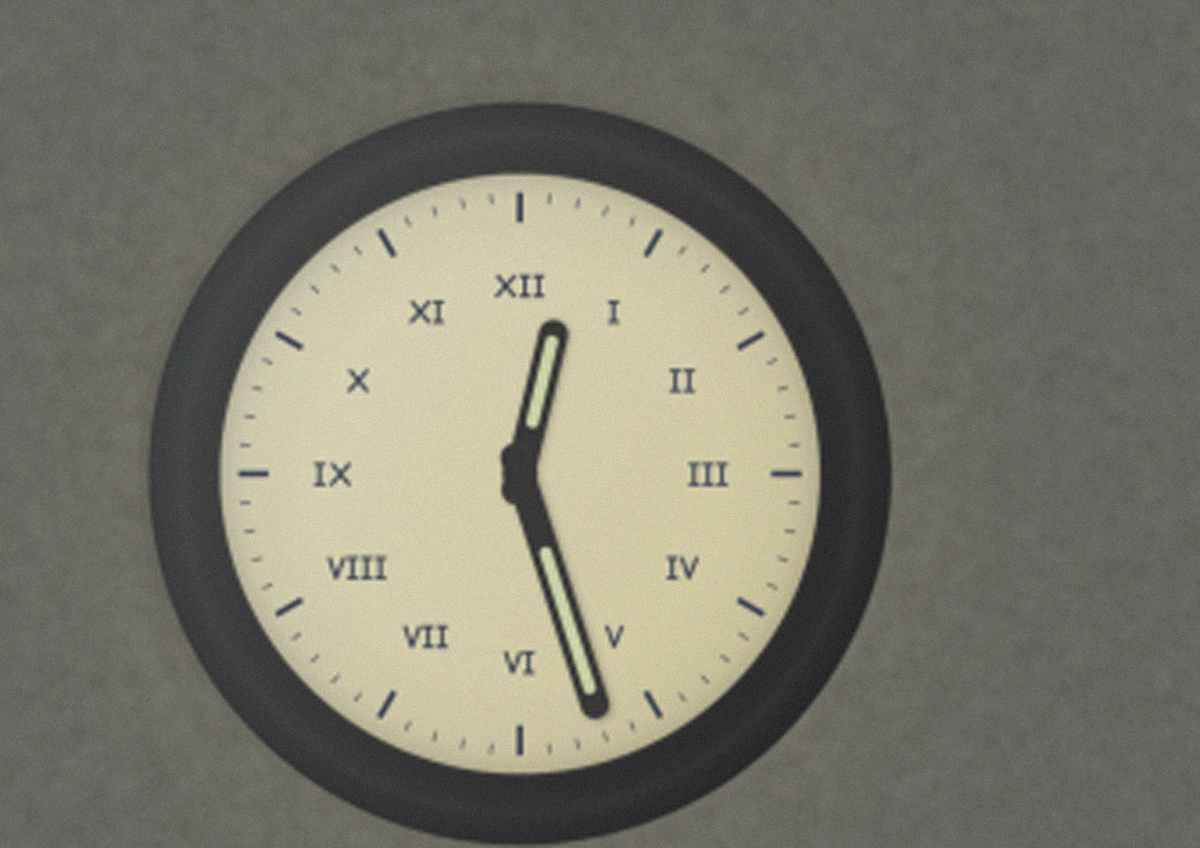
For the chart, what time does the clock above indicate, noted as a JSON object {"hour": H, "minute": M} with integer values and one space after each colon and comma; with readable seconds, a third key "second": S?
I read {"hour": 12, "minute": 27}
